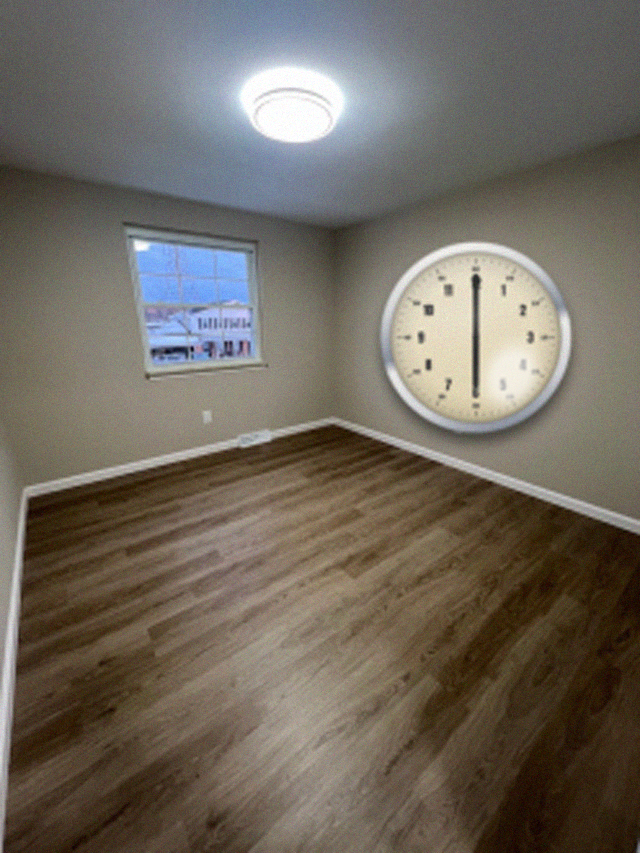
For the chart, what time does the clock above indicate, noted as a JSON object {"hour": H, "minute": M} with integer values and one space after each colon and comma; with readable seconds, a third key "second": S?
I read {"hour": 6, "minute": 0}
